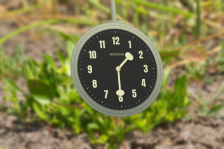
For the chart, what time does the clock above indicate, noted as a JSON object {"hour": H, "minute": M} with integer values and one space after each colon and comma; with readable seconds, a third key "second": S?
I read {"hour": 1, "minute": 30}
